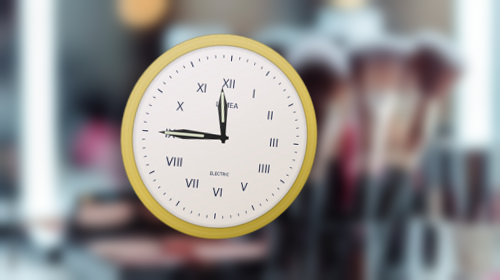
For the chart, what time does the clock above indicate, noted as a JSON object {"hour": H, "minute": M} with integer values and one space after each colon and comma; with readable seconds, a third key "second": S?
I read {"hour": 11, "minute": 45}
